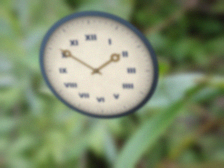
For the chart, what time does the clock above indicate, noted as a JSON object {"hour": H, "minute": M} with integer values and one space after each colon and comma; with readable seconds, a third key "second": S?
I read {"hour": 1, "minute": 51}
